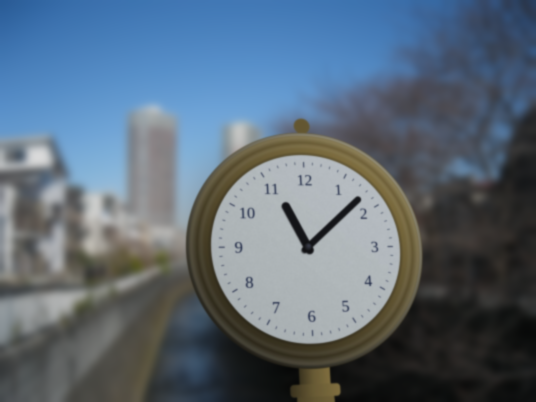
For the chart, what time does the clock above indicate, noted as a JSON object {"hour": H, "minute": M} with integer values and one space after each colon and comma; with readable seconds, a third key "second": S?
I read {"hour": 11, "minute": 8}
